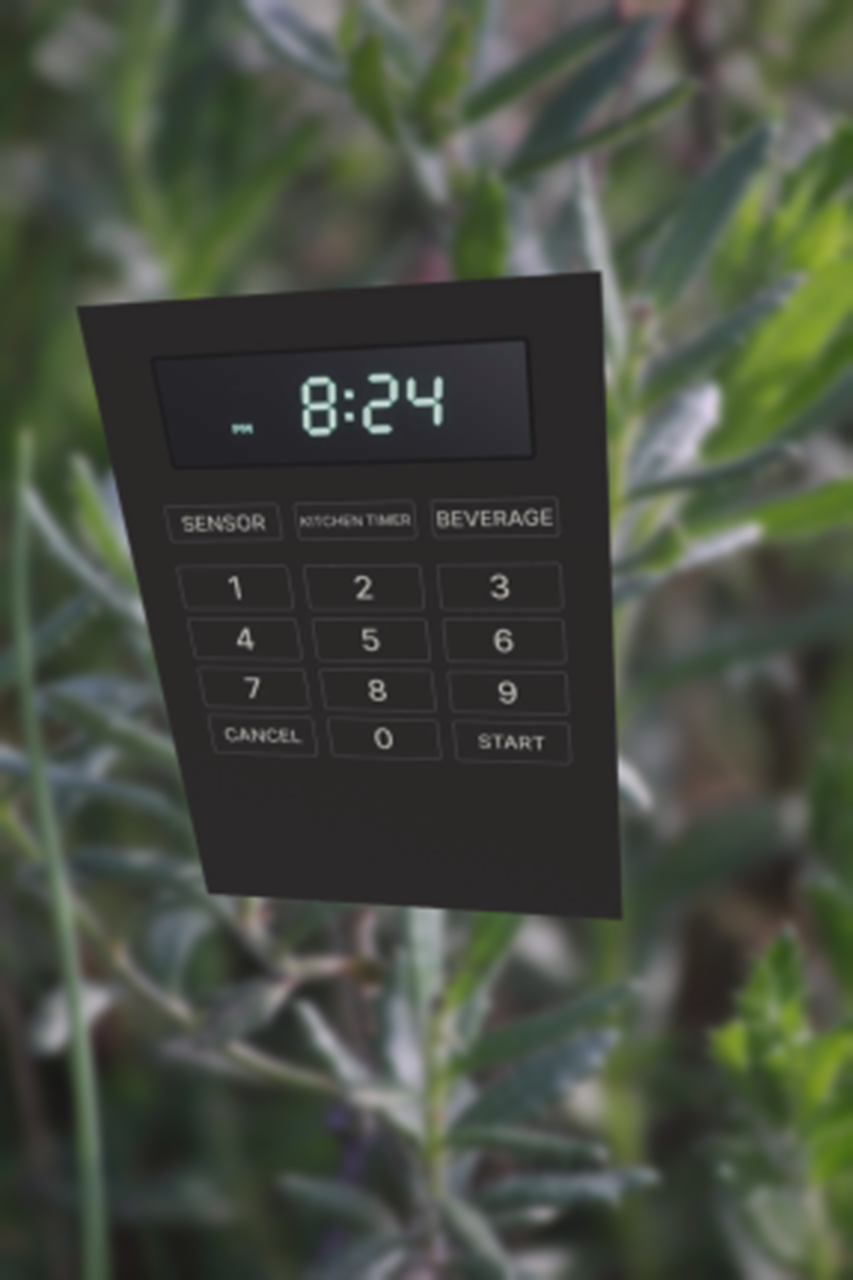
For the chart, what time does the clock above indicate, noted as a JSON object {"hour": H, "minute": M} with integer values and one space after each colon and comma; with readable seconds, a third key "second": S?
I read {"hour": 8, "minute": 24}
